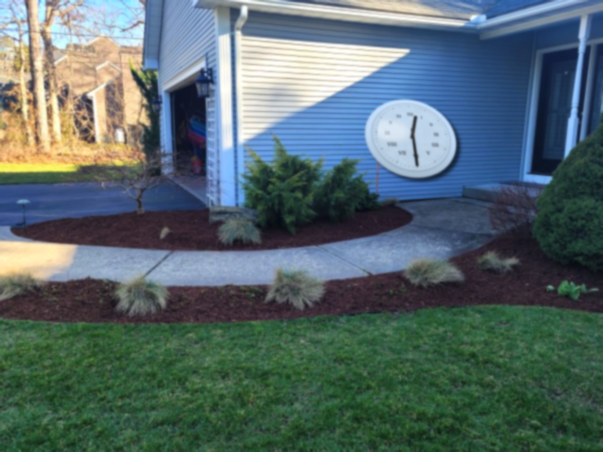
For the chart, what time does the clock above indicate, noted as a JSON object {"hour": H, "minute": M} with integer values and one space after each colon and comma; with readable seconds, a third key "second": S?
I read {"hour": 12, "minute": 30}
